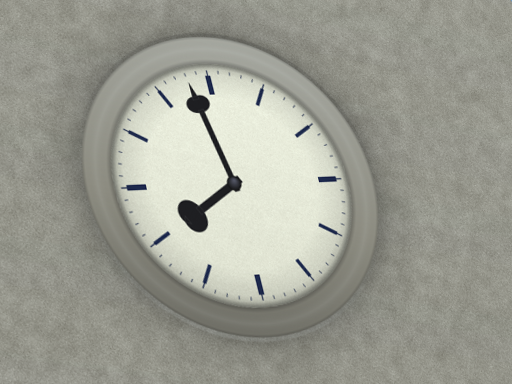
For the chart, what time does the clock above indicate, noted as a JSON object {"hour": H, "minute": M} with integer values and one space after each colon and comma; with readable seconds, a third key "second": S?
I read {"hour": 7, "minute": 58}
